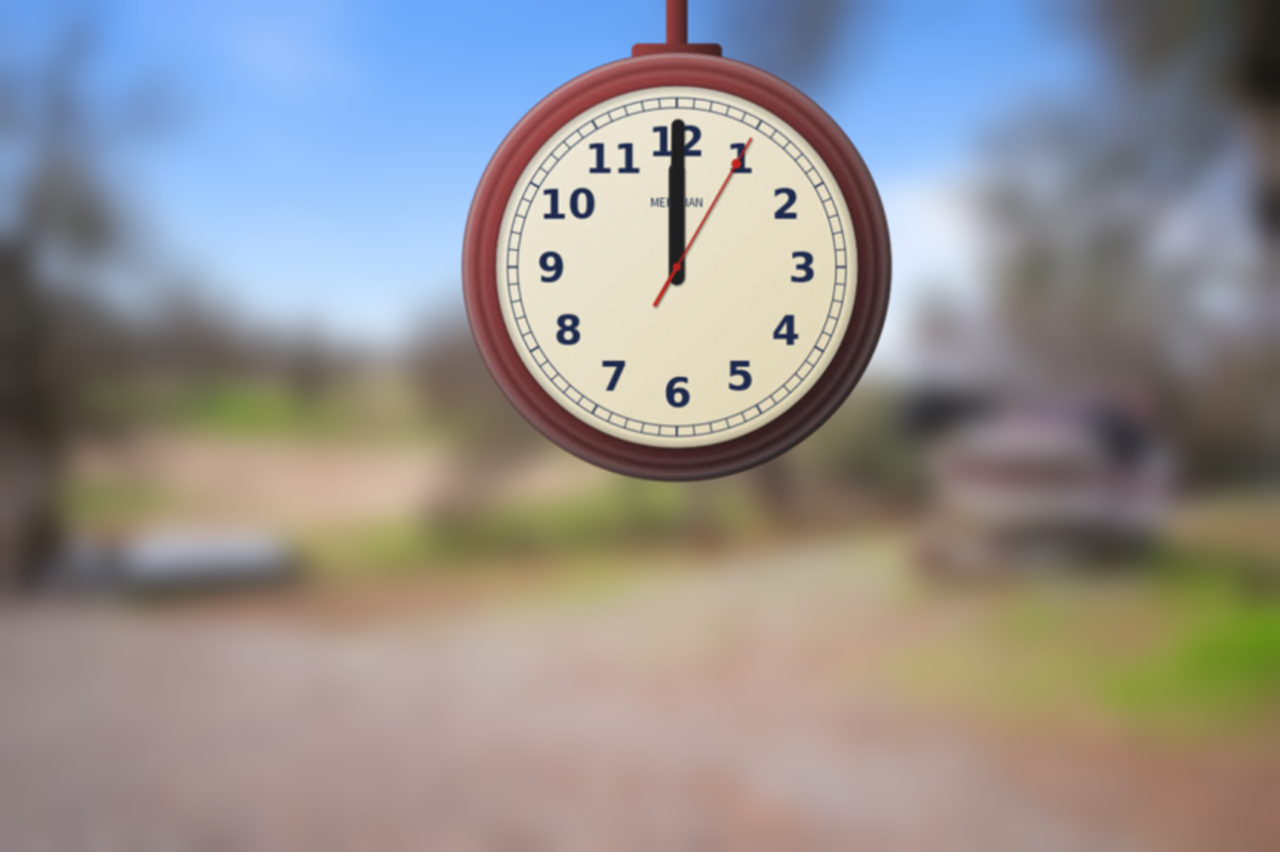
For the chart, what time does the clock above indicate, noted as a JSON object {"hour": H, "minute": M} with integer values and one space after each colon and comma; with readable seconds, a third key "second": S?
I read {"hour": 12, "minute": 0, "second": 5}
